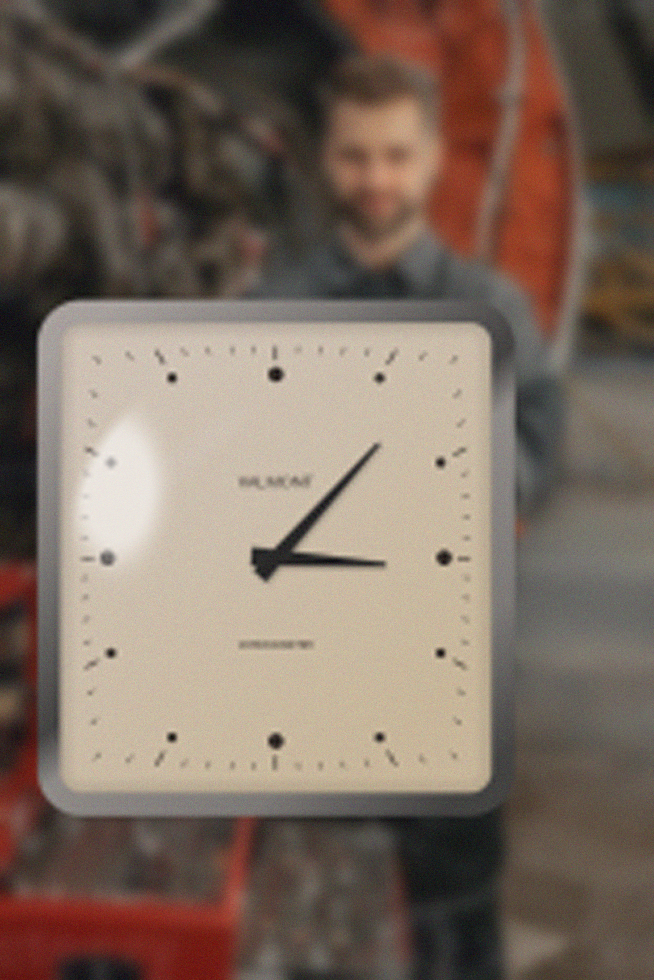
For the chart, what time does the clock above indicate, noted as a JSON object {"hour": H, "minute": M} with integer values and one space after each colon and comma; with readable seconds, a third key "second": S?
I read {"hour": 3, "minute": 7}
